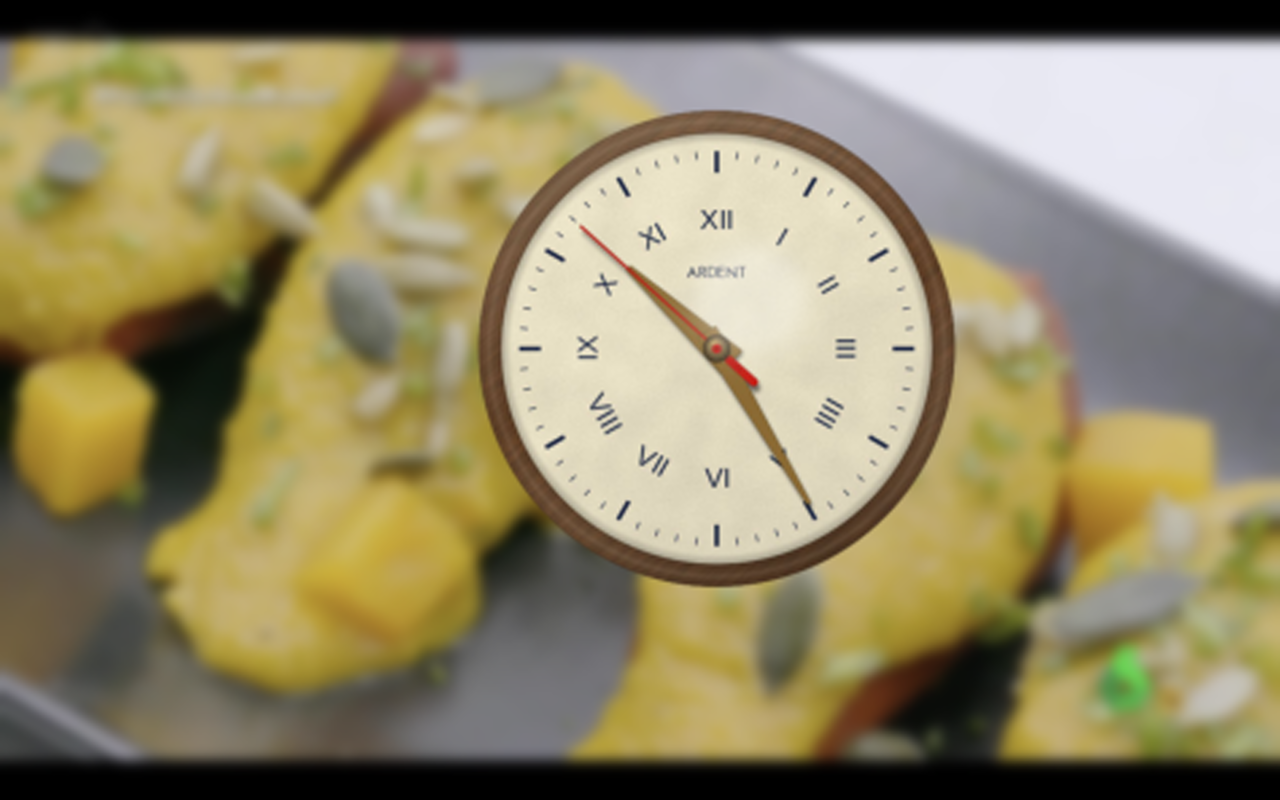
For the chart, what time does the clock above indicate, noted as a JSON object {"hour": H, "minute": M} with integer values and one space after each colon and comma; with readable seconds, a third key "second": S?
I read {"hour": 10, "minute": 24, "second": 52}
